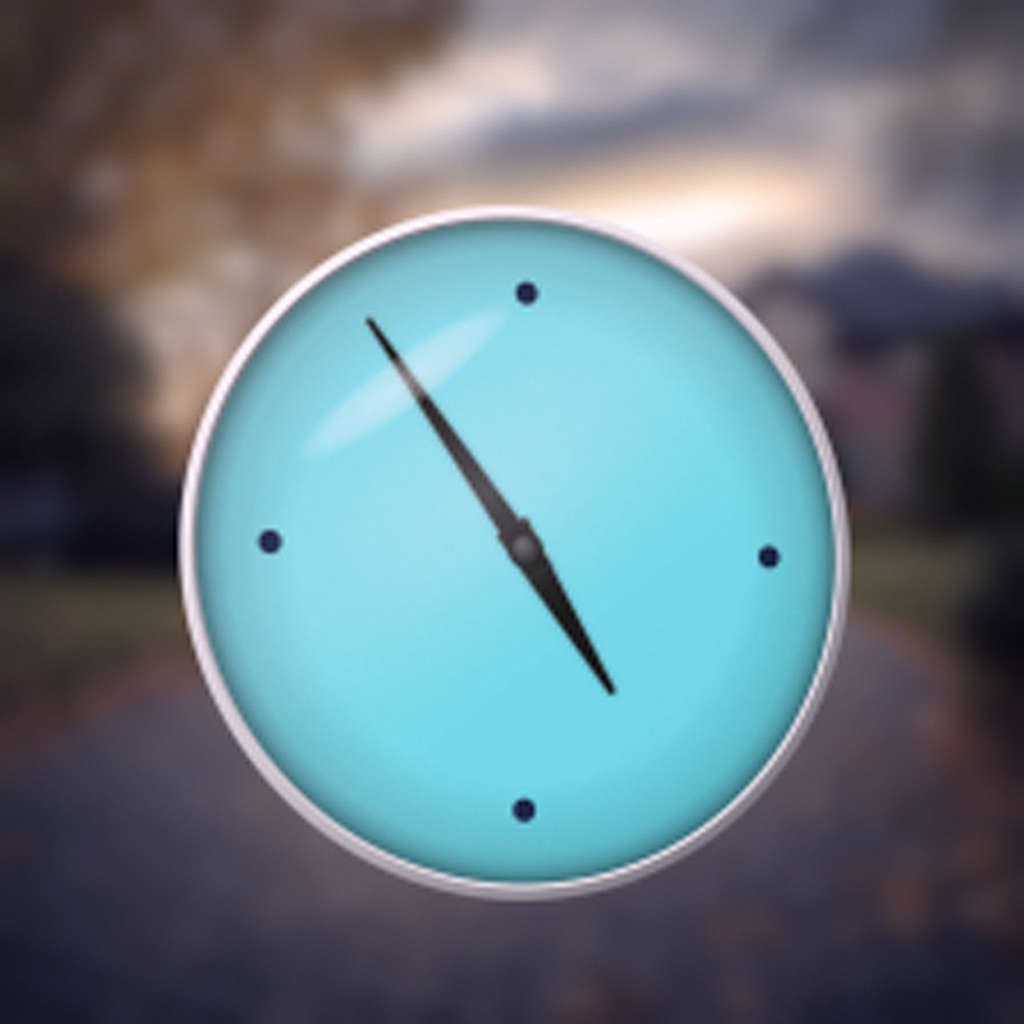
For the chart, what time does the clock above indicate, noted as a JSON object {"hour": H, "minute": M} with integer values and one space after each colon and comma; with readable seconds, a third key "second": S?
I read {"hour": 4, "minute": 54}
